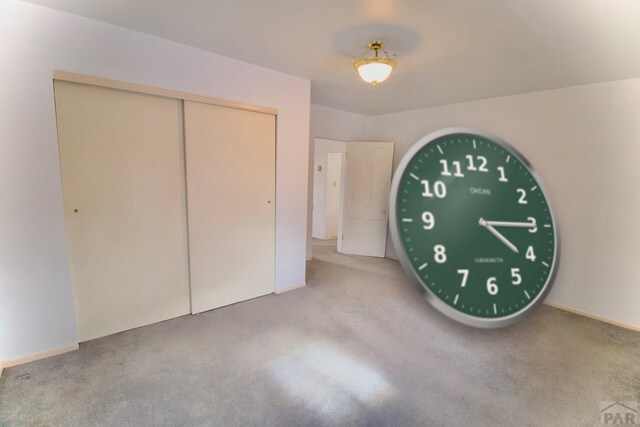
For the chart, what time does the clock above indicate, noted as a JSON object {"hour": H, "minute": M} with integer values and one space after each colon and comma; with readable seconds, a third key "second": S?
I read {"hour": 4, "minute": 15}
